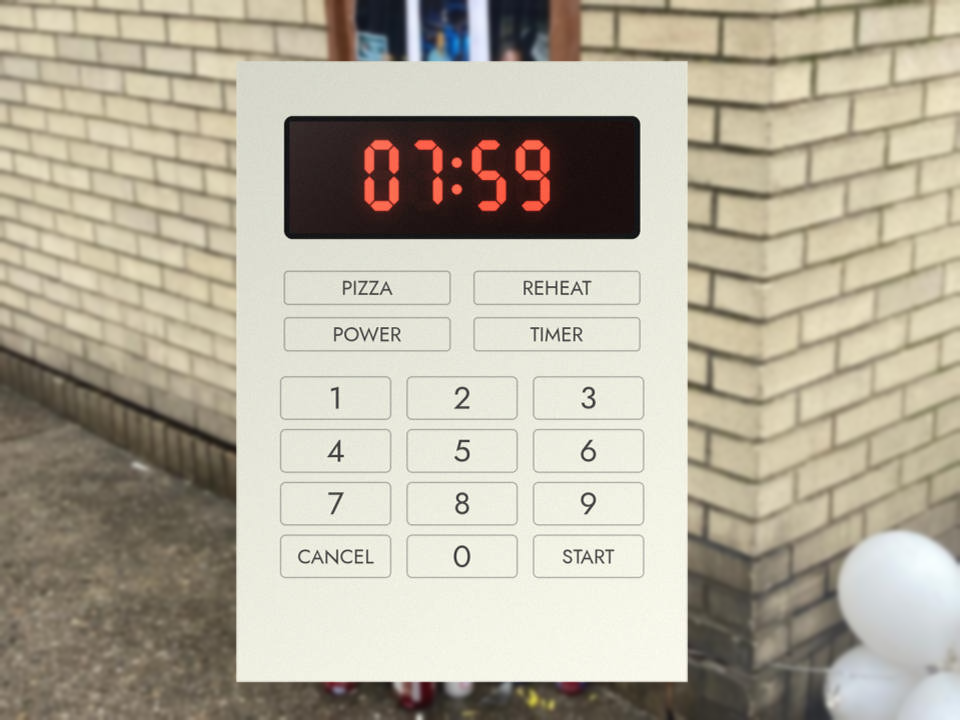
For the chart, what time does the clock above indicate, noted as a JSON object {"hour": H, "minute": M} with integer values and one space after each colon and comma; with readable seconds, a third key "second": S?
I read {"hour": 7, "minute": 59}
